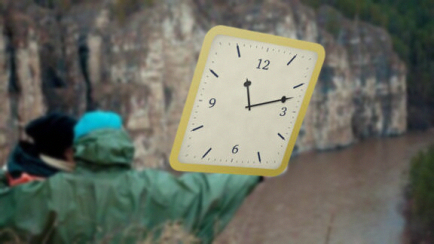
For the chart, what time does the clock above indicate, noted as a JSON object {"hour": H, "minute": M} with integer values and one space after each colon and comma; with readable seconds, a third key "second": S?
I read {"hour": 11, "minute": 12}
